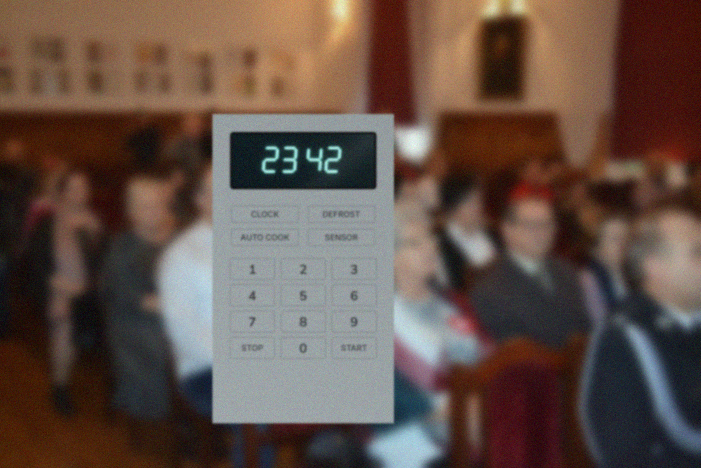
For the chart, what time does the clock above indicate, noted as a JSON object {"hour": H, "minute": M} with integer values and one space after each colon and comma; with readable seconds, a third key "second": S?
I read {"hour": 23, "minute": 42}
